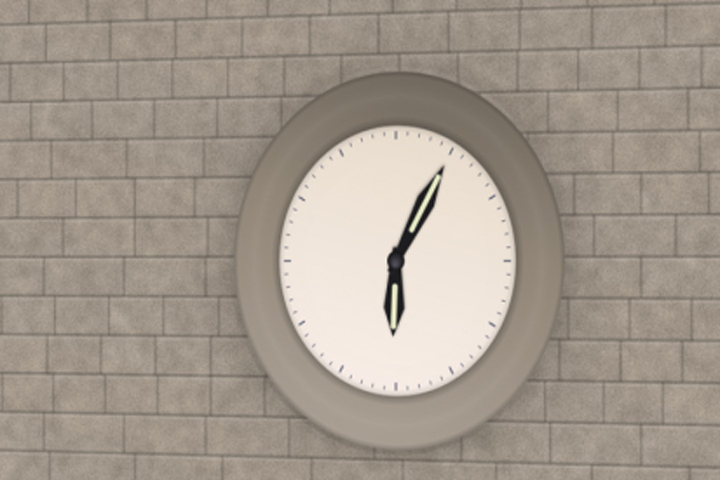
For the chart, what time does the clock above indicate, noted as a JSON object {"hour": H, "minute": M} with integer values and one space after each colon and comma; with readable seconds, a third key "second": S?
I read {"hour": 6, "minute": 5}
